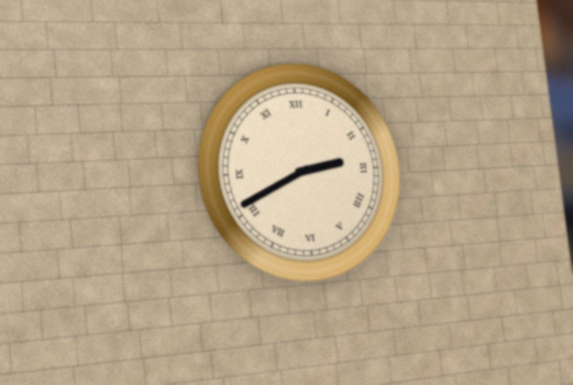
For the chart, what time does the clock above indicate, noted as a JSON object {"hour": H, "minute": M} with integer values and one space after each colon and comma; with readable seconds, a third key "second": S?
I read {"hour": 2, "minute": 41}
